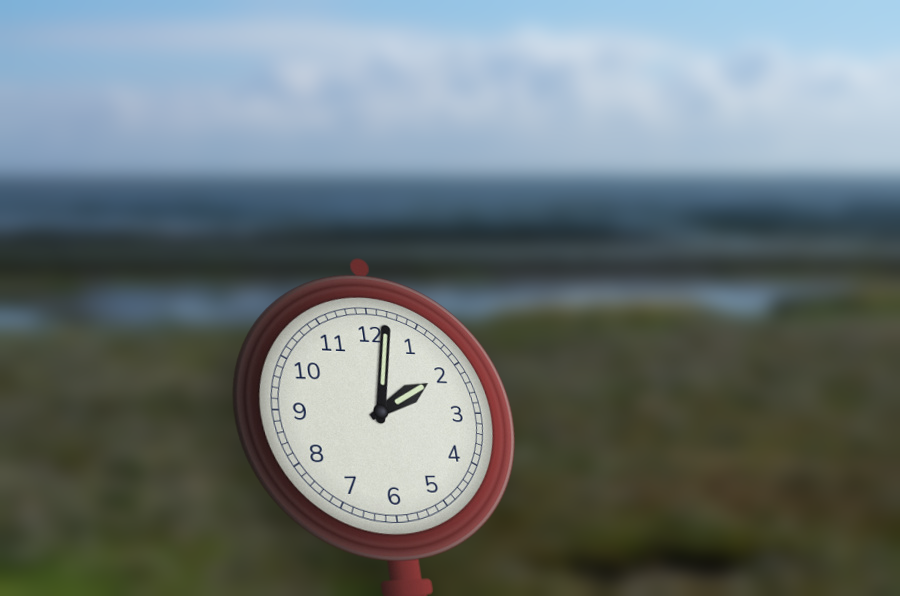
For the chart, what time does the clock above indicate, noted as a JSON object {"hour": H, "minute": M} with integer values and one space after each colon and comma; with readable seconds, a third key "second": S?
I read {"hour": 2, "minute": 2}
